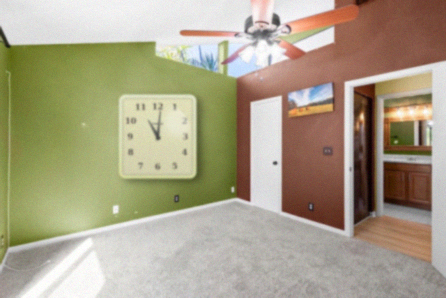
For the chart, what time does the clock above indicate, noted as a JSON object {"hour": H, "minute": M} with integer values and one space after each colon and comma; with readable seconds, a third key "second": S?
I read {"hour": 11, "minute": 1}
